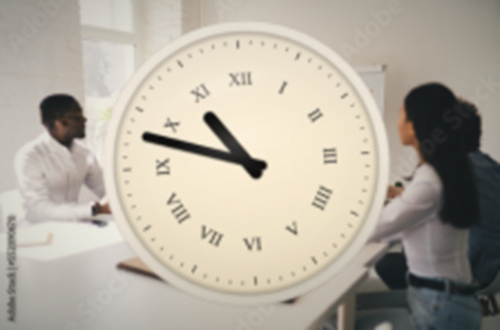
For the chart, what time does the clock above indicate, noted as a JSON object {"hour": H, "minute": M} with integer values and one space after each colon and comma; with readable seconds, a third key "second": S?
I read {"hour": 10, "minute": 48}
